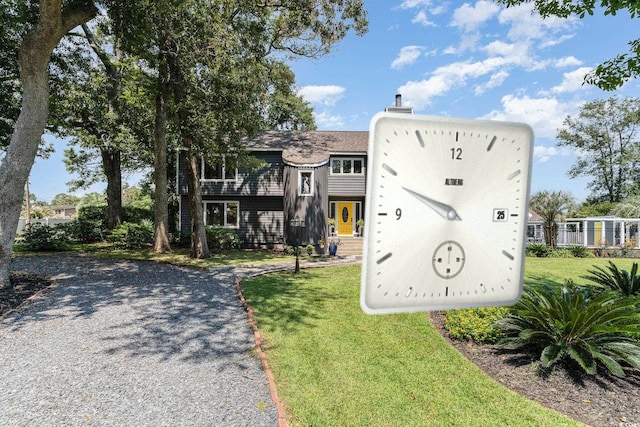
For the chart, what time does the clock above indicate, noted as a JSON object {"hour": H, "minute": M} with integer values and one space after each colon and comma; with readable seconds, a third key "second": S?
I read {"hour": 9, "minute": 49}
